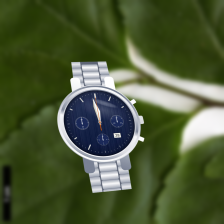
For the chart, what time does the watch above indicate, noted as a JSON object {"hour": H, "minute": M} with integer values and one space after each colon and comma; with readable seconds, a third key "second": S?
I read {"hour": 11, "minute": 59}
